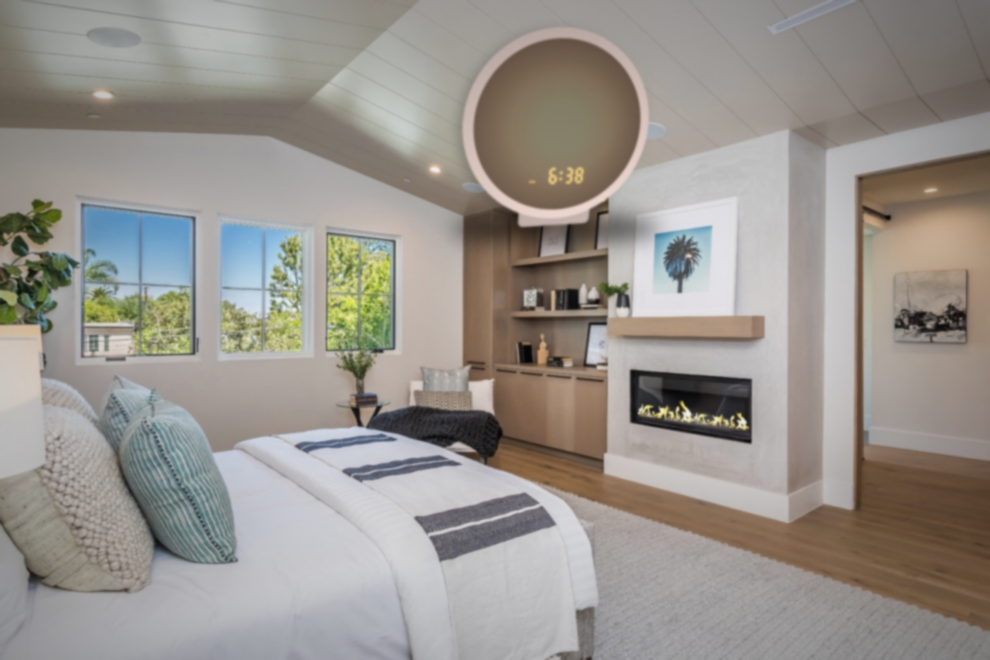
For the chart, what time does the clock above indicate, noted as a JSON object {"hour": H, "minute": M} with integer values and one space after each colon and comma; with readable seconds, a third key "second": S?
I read {"hour": 6, "minute": 38}
